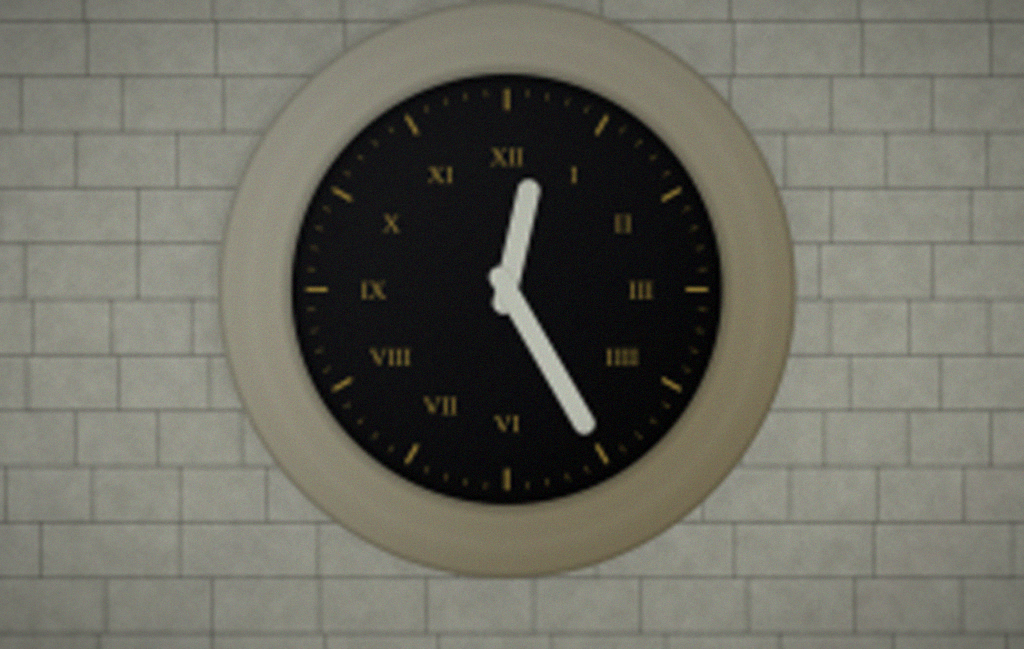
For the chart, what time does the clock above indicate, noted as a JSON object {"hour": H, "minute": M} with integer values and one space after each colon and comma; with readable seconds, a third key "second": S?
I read {"hour": 12, "minute": 25}
